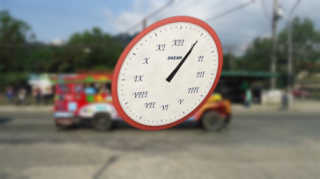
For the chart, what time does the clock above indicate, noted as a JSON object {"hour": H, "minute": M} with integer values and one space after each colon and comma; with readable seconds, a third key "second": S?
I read {"hour": 1, "minute": 5}
